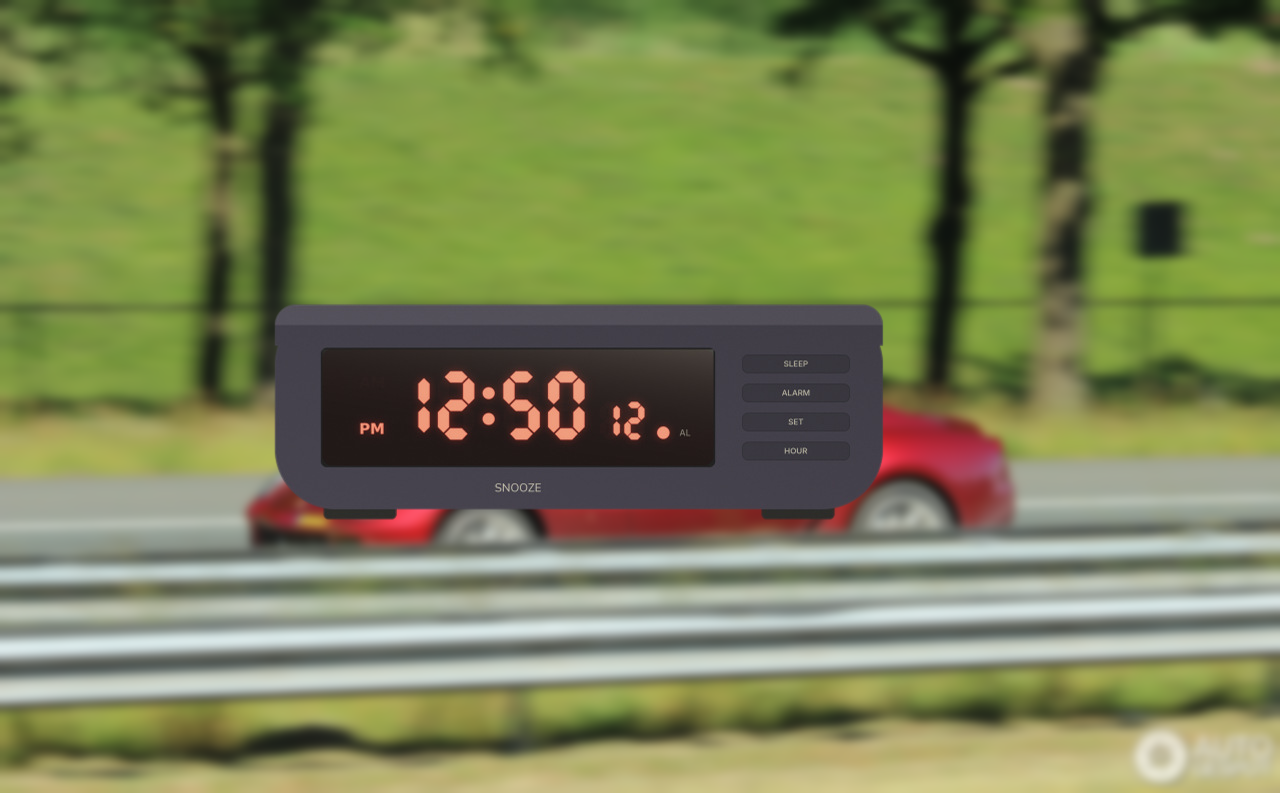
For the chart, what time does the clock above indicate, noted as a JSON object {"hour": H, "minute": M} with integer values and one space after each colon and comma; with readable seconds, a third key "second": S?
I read {"hour": 12, "minute": 50, "second": 12}
